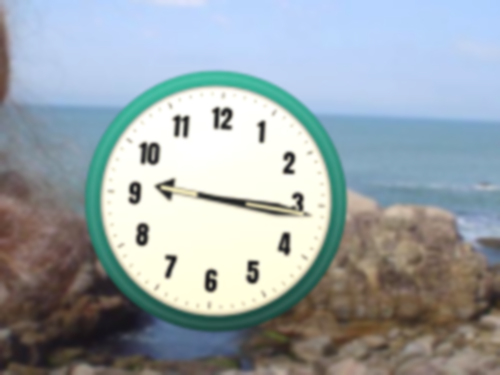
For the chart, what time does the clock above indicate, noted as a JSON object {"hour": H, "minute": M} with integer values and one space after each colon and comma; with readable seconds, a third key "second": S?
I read {"hour": 9, "minute": 16}
